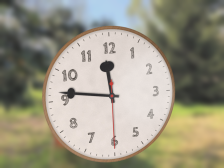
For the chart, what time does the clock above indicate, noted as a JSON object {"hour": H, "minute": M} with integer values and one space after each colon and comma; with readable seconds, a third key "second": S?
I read {"hour": 11, "minute": 46, "second": 30}
